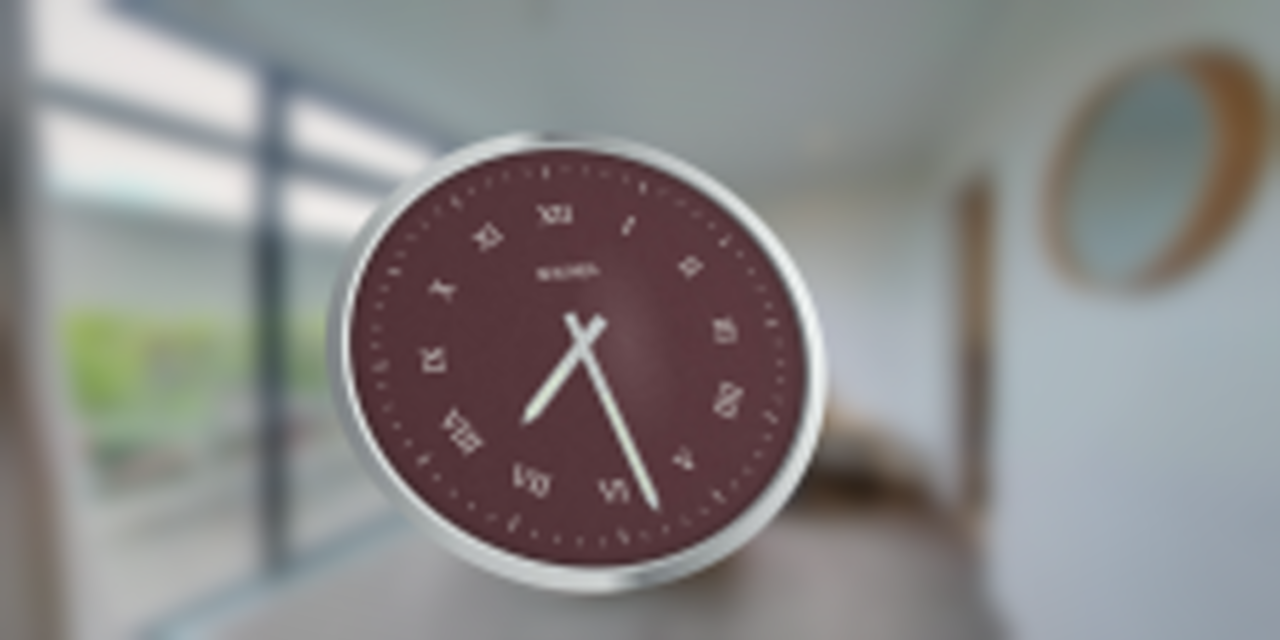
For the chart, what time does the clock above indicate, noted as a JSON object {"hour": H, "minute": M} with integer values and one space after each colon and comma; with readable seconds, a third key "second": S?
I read {"hour": 7, "minute": 28}
